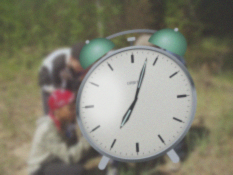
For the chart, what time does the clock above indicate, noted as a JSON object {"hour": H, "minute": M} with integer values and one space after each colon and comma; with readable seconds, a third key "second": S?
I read {"hour": 7, "minute": 3}
